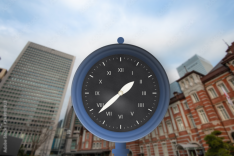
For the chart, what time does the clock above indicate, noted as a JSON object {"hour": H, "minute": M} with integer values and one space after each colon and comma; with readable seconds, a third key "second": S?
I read {"hour": 1, "minute": 38}
